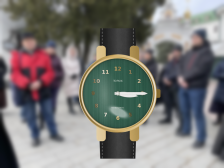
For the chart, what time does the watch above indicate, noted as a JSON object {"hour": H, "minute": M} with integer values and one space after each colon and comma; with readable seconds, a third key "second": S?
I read {"hour": 3, "minute": 15}
